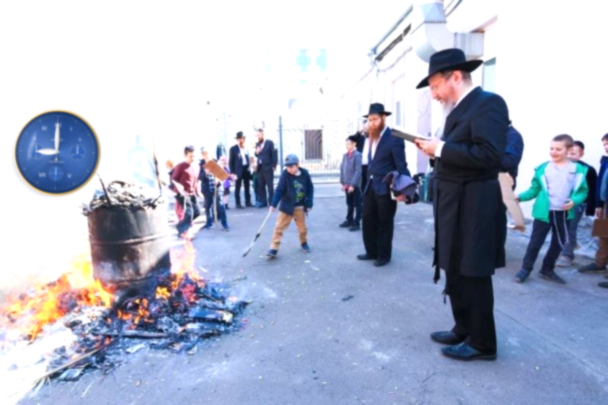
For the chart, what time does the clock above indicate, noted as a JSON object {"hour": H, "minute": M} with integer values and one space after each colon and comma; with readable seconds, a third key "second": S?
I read {"hour": 9, "minute": 0}
